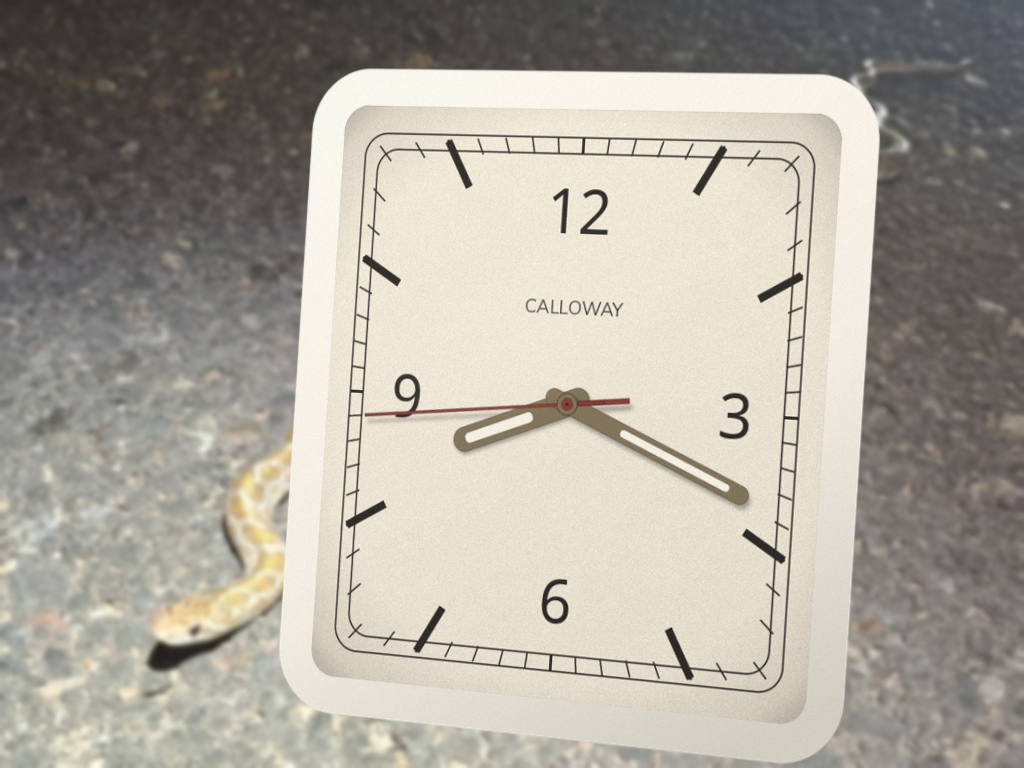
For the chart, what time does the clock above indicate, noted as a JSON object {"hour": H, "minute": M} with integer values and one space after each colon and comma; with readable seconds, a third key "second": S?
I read {"hour": 8, "minute": 18, "second": 44}
